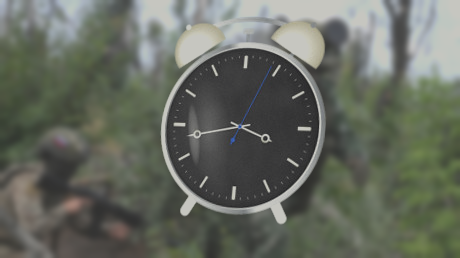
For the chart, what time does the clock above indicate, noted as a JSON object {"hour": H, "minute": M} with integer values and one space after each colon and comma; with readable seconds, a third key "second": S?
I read {"hour": 3, "minute": 43, "second": 4}
